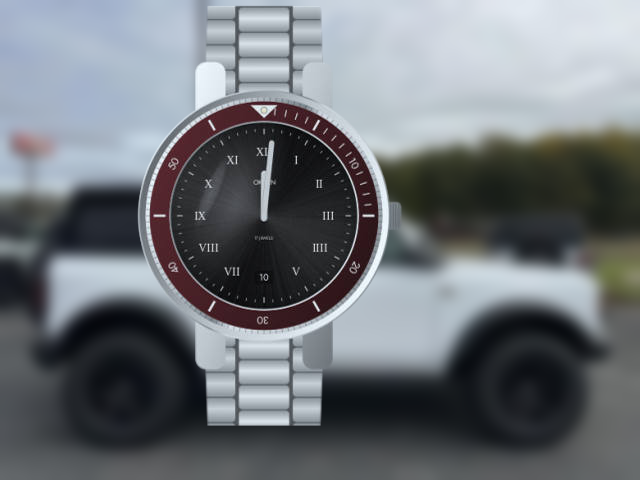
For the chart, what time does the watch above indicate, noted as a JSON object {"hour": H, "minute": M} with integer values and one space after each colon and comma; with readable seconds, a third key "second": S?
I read {"hour": 12, "minute": 1}
